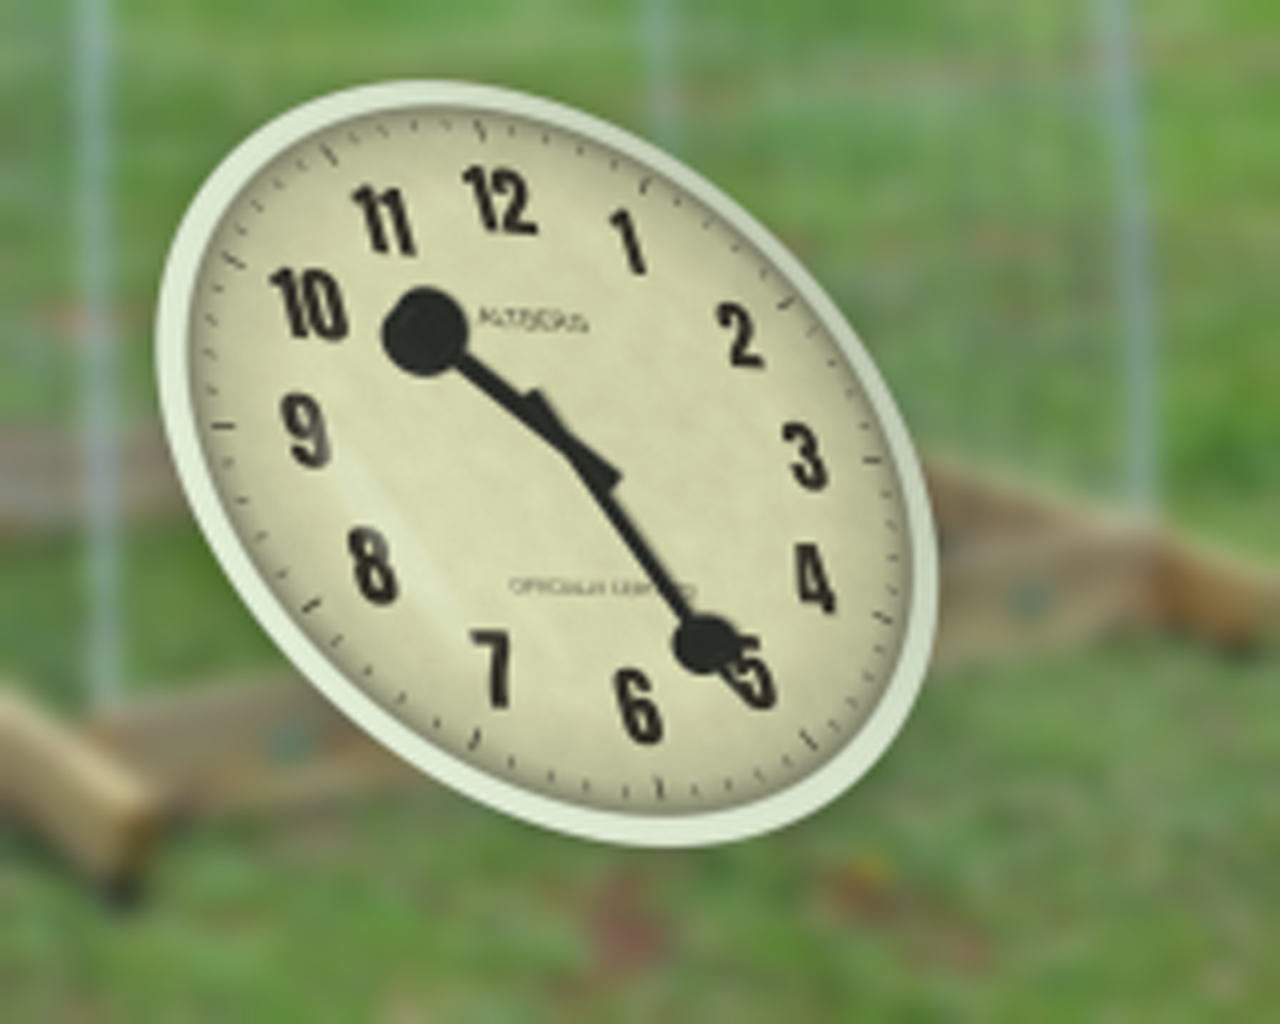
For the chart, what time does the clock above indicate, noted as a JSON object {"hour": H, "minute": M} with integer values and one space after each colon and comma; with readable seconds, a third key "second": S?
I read {"hour": 10, "minute": 26}
